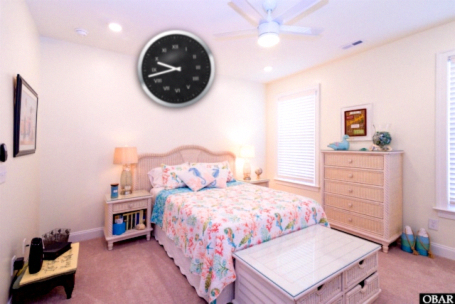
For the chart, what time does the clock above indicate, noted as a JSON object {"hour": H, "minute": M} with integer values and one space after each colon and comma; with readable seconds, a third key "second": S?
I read {"hour": 9, "minute": 43}
